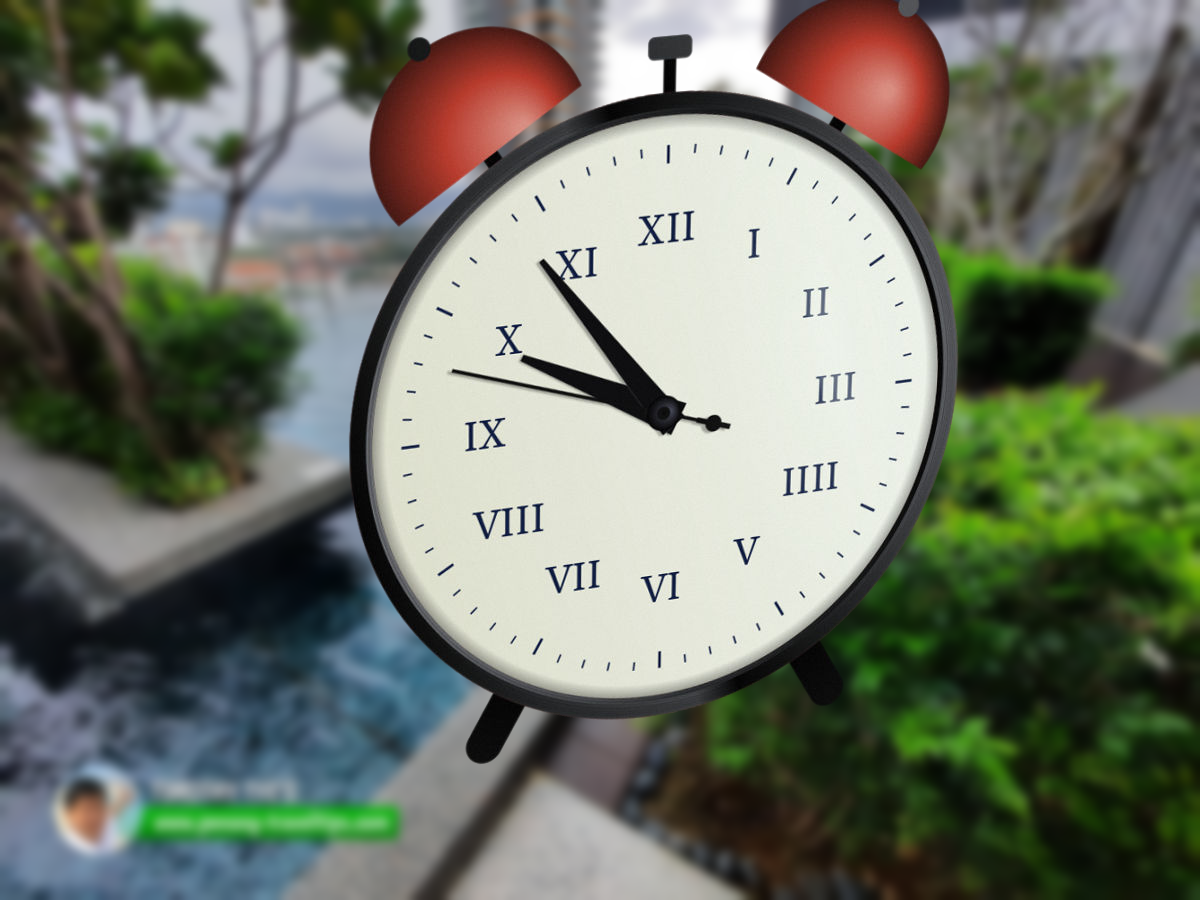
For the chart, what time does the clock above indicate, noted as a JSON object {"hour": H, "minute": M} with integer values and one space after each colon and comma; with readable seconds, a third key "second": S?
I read {"hour": 9, "minute": 53, "second": 48}
